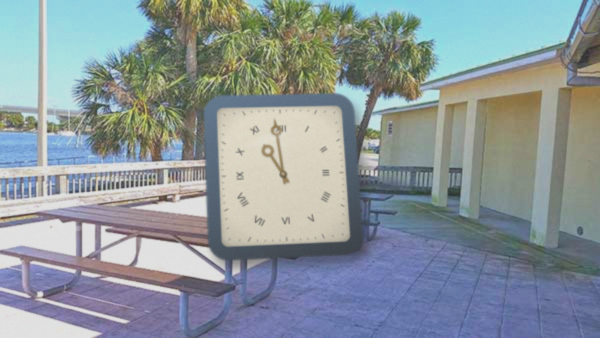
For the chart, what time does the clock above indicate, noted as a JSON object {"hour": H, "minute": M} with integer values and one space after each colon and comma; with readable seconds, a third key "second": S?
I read {"hour": 10, "minute": 59}
